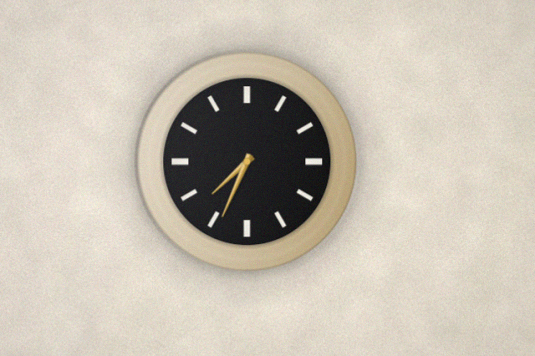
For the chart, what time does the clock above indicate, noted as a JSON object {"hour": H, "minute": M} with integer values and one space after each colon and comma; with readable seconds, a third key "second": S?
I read {"hour": 7, "minute": 34}
